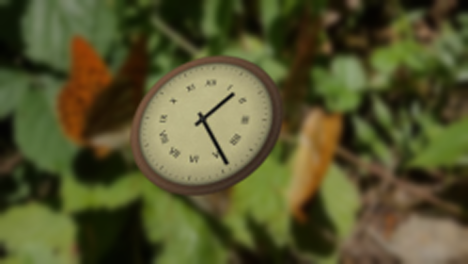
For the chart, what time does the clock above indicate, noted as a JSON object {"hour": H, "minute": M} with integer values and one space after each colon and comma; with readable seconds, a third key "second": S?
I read {"hour": 1, "minute": 24}
